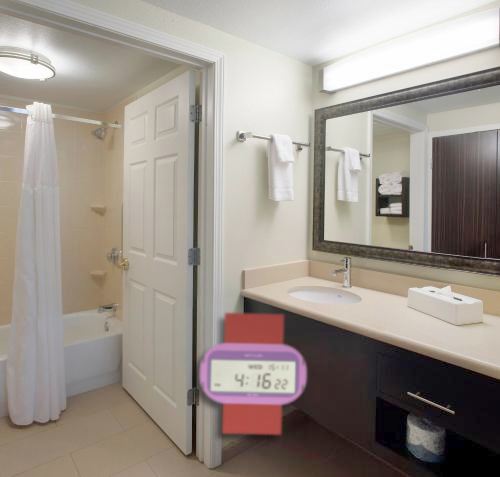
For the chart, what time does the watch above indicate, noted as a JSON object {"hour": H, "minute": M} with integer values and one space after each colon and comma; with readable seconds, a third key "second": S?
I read {"hour": 4, "minute": 16}
